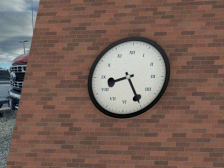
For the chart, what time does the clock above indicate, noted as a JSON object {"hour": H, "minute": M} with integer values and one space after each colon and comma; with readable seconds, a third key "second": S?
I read {"hour": 8, "minute": 25}
